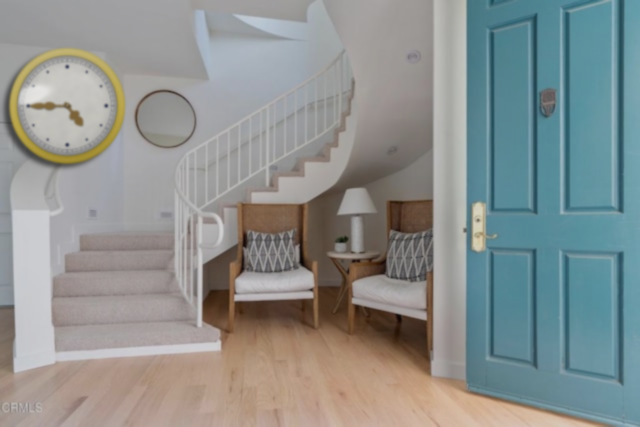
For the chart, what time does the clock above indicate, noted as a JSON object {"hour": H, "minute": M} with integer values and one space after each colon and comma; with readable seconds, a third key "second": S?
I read {"hour": 4, "minute": 45}
